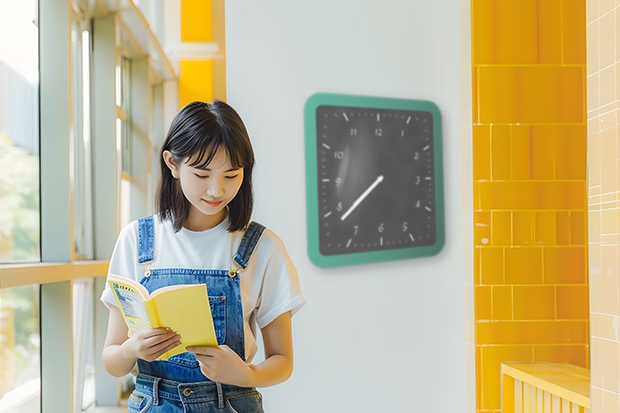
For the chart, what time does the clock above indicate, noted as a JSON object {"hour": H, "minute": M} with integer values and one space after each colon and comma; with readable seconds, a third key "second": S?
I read {"hour": 7, "minute": 38}
